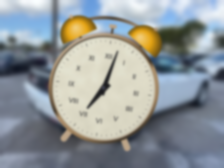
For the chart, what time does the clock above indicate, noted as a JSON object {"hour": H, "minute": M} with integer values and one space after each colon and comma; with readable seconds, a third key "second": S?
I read {"hour": 7, "minute": 2}
